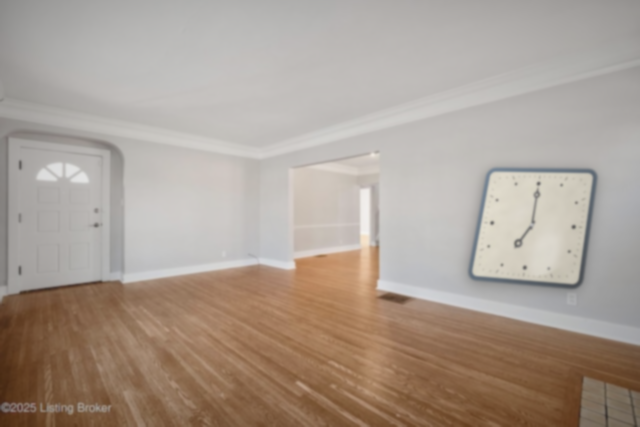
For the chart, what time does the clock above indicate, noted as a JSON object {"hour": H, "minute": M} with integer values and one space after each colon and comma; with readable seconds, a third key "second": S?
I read {"hour": 7, "minute": 0}
